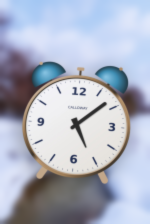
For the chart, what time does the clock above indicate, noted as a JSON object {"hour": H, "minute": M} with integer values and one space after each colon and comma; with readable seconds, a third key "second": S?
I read {"hour": 5, "minute": 8}
